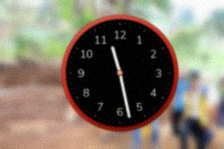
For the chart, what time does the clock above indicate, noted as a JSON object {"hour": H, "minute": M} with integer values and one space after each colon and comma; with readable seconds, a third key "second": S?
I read {"hour": 11, "minute": 28}
